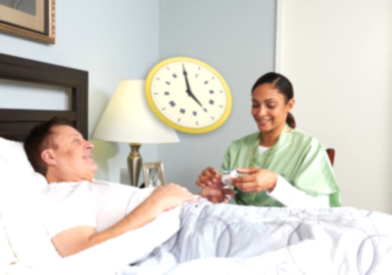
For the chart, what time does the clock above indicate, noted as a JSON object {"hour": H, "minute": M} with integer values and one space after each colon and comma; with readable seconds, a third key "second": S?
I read {"hour": 5, "minute": 0}
